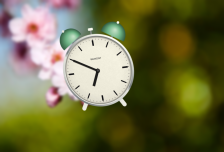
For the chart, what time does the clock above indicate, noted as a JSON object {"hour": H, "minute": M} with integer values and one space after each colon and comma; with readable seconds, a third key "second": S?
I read {"hour": 6, "minute": 50}
